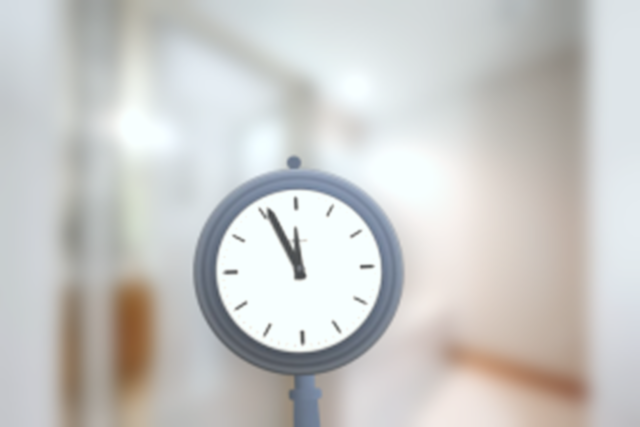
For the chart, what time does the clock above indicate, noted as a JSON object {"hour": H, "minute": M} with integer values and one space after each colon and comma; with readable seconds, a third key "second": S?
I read {"hour": 11, "minute": 56}
